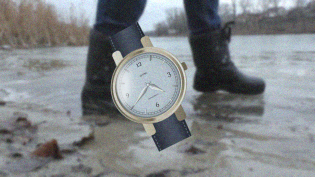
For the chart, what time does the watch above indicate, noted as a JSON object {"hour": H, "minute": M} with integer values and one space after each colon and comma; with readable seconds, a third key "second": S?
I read {"hour": 4, "minute": 40}
